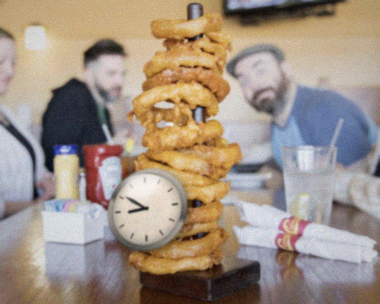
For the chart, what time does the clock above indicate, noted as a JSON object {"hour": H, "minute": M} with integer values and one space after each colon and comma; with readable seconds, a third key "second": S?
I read {"hour": 8, "minute": 51}
